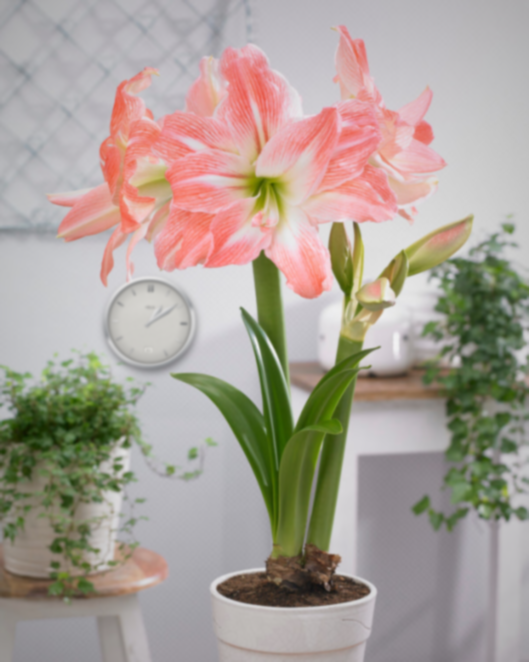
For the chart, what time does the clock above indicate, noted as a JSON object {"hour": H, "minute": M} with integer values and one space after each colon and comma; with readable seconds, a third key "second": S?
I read {"hour": 1, "minute": 9}
